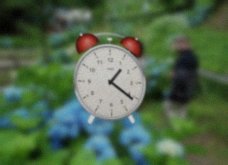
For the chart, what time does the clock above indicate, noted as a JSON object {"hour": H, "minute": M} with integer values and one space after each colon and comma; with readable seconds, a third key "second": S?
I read {"hour": 1, "minute": 21}
